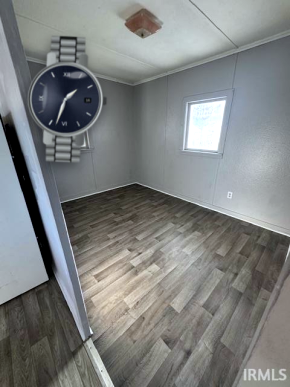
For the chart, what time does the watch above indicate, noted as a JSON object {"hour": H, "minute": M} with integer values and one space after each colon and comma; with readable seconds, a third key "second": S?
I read {"hour": 1, "minute": 33}
